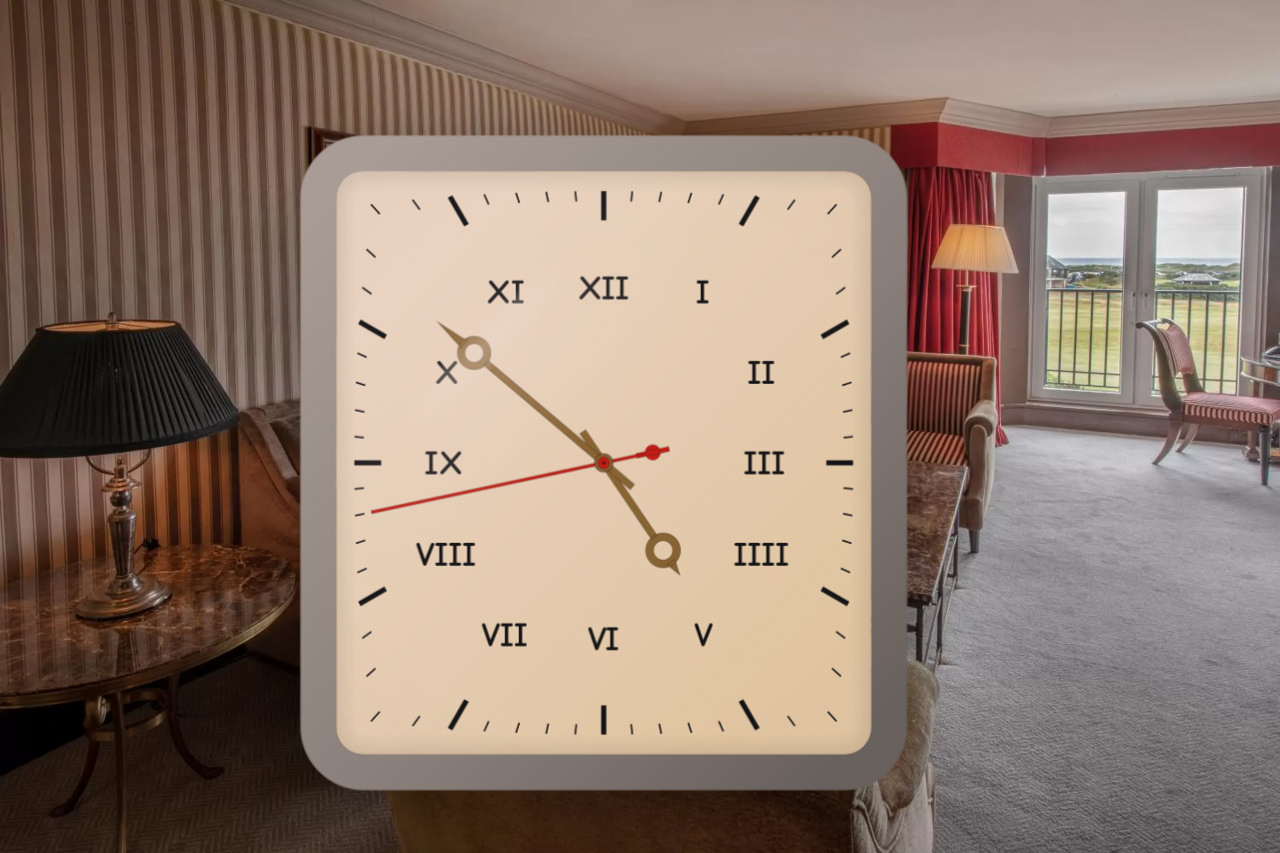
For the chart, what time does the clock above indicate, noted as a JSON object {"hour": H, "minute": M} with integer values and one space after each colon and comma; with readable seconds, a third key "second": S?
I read {"hour": 4, "minute": 51, "second": 43}
